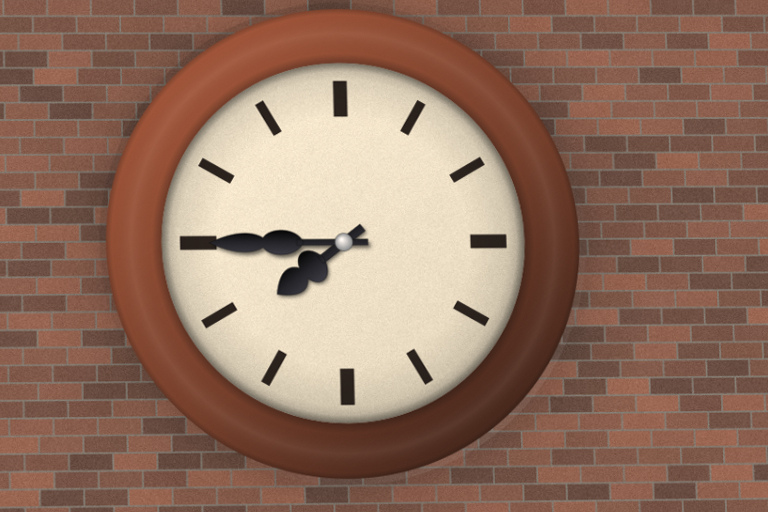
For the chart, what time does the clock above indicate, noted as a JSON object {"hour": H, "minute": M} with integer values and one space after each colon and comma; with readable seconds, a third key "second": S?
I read {"hour": 7, "minute": 45}
